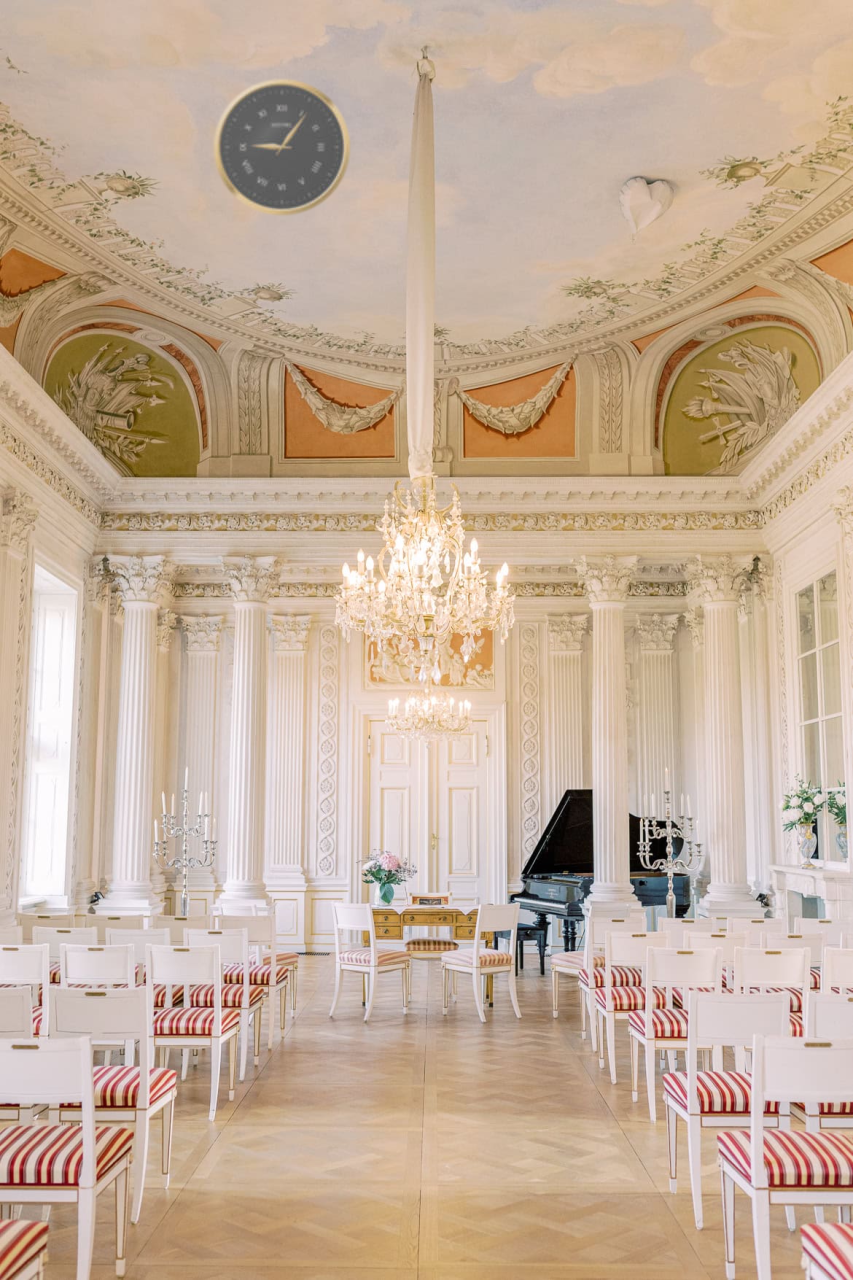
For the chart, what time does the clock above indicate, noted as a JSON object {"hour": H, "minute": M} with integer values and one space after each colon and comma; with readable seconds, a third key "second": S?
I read {"hour": 9, "minute": 6}
